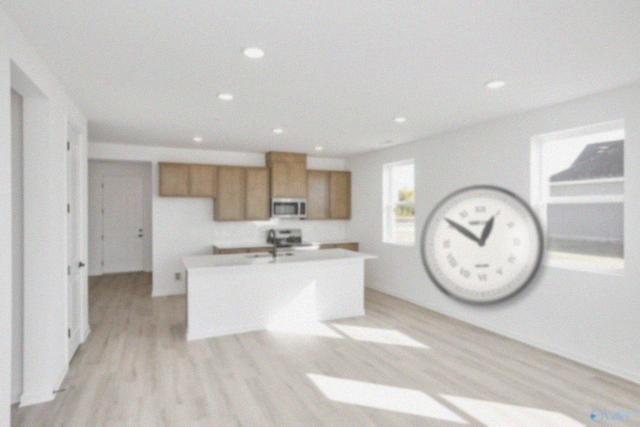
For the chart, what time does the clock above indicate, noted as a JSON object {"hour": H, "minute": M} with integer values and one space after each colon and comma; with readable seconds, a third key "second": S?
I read {"hour": 12, "minute": 51}
